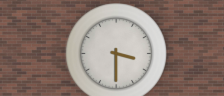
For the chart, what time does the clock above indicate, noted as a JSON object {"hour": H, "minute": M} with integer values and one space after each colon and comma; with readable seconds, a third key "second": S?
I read {"hour": 3, "minute": 30}
